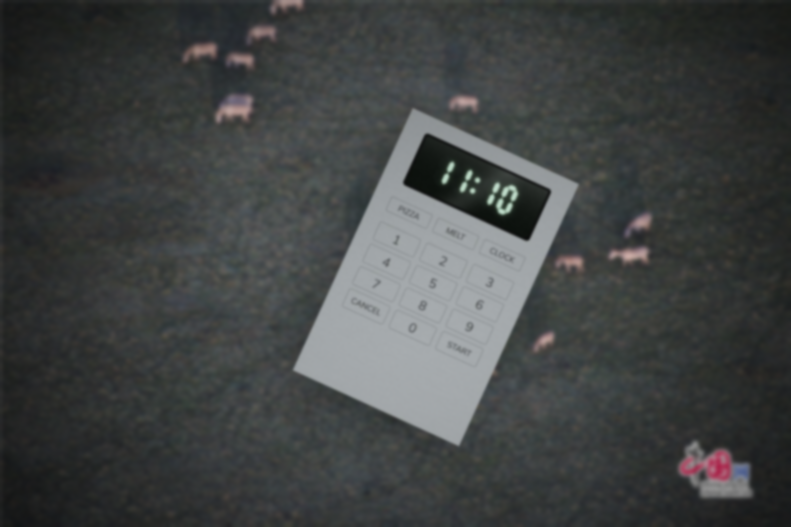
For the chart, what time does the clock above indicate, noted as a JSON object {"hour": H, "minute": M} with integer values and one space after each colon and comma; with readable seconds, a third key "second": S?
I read {"hour": 11, "minute": 10}
